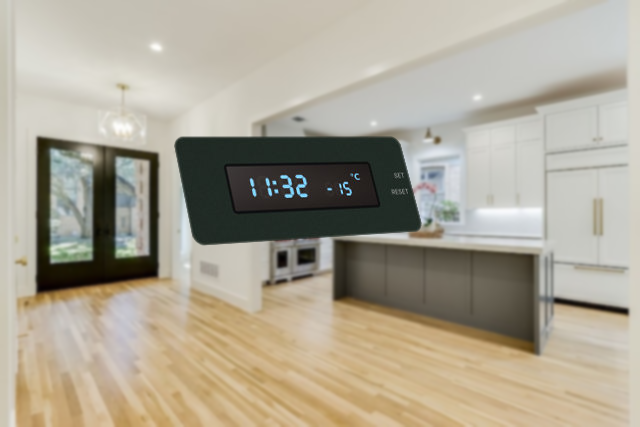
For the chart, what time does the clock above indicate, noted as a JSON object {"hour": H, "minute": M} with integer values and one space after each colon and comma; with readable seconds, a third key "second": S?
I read {"hour": 11, "minute": 32}
